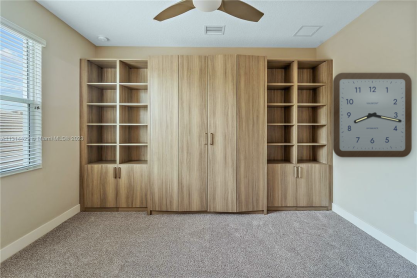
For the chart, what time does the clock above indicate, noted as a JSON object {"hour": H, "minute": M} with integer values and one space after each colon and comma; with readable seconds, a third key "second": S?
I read {"hour": 8, "minute": 17}
